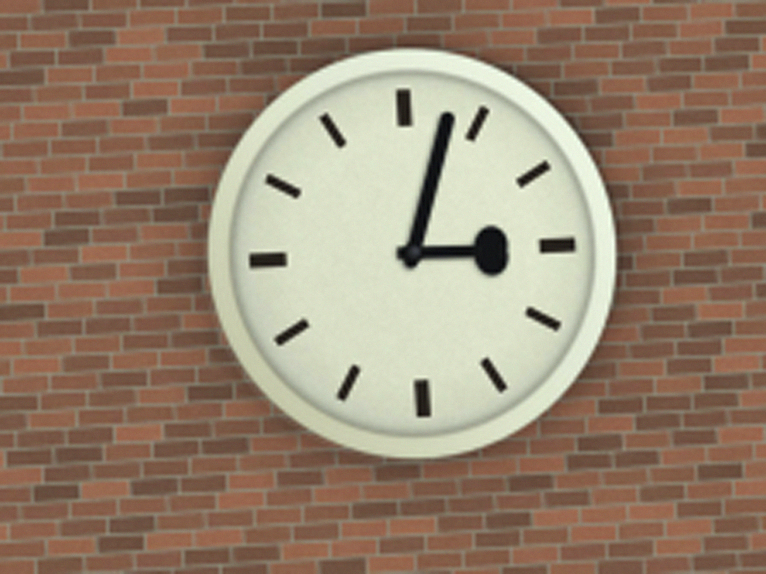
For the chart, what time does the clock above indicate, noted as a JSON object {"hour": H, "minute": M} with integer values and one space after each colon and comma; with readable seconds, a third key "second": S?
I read {"hour": 3, "minute": 3}
